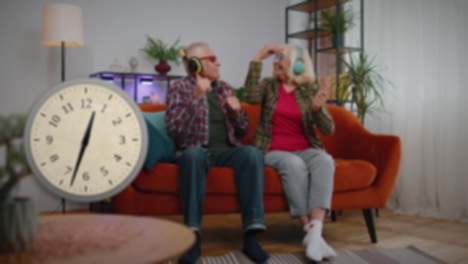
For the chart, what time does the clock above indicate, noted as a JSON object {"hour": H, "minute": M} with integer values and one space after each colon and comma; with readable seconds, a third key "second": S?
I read {"hour": 12, "minute": 33}
